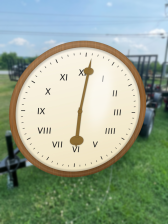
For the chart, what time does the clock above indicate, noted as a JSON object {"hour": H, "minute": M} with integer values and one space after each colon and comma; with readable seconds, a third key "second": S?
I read {"hour": 6, "minute": 1}
